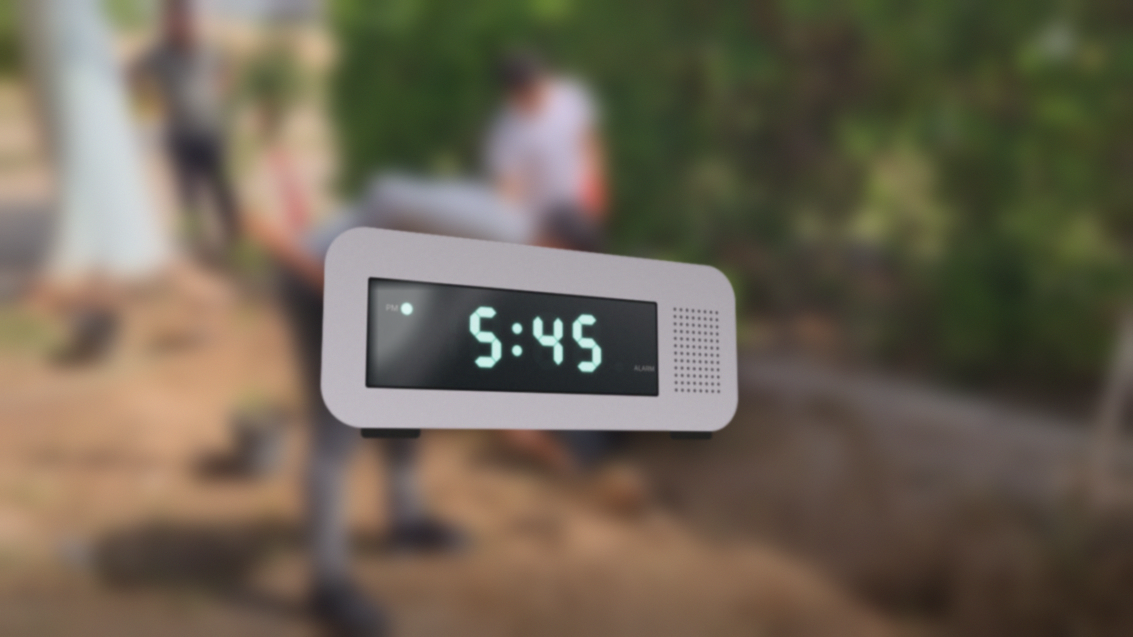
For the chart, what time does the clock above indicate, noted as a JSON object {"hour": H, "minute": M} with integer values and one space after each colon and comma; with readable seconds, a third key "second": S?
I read {"hour": 5, "minute": 45}
